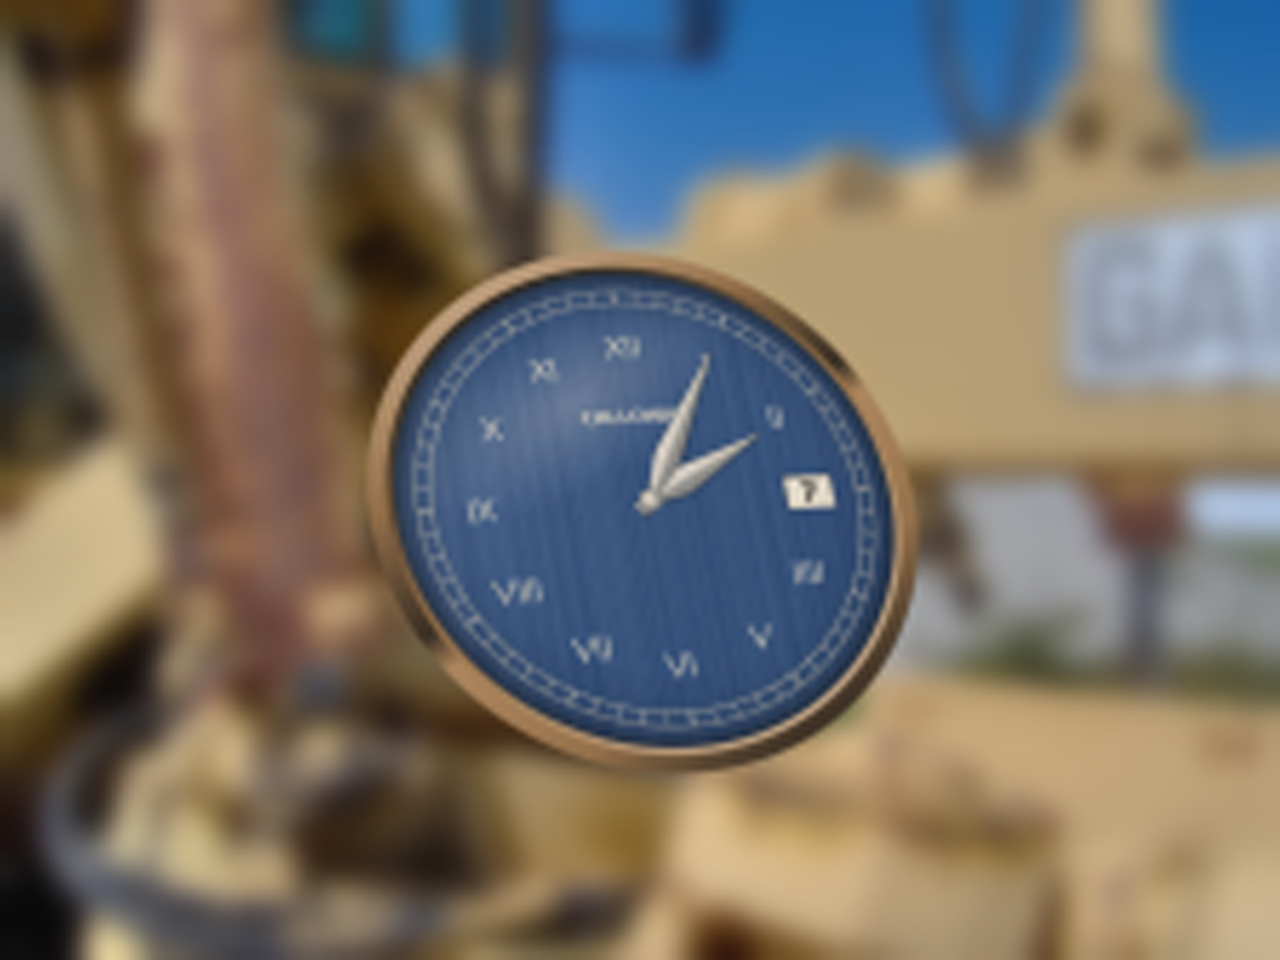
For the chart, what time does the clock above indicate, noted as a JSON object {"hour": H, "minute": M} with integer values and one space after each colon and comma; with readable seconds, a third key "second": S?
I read {"hour": 2, "minute": 5}
